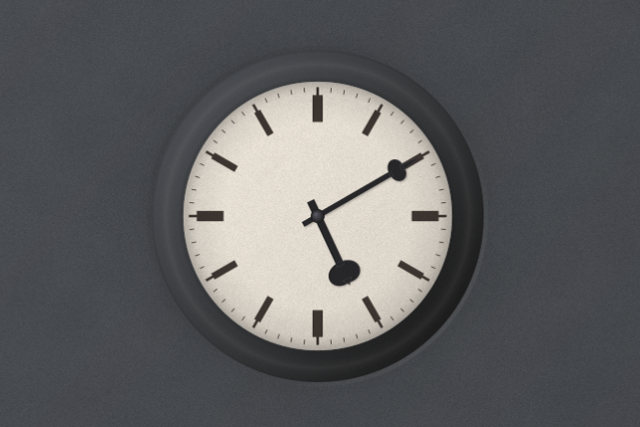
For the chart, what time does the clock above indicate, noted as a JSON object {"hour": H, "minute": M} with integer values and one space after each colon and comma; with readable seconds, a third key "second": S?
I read {"hour": 5, "minute": 10}
